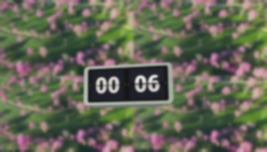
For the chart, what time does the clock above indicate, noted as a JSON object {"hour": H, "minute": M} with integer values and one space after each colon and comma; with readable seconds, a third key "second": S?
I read {"hour": 0, "minute": 6}
